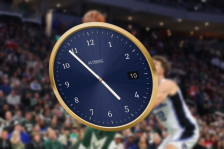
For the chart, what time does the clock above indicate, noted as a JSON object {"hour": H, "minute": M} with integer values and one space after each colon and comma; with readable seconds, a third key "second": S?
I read {"hour": 4, "minute": 54}
